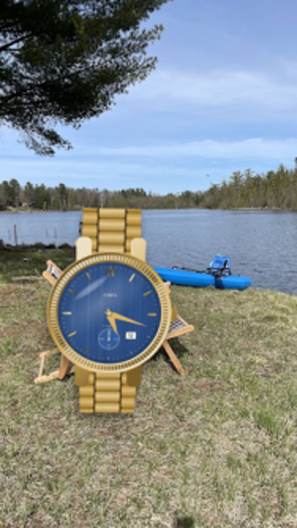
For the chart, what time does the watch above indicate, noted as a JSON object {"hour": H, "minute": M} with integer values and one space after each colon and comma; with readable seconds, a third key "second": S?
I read {"hour": 5, "minute": 18}
